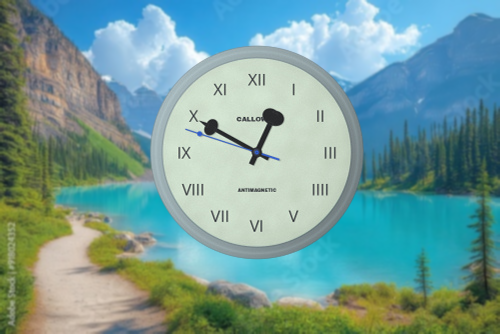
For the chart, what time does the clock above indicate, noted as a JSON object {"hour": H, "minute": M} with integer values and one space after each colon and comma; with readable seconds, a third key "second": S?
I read {"hour": 12, "minute": 49, "second": 48}
